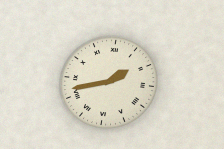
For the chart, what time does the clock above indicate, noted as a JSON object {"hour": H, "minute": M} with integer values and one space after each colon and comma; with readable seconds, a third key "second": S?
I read {"hour": 1, "minute": 42}
